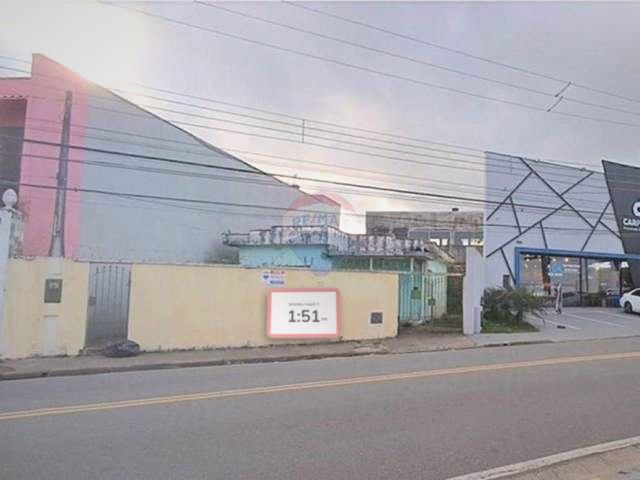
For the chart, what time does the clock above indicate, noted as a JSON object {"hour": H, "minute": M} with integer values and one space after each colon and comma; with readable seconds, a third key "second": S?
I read {"hour": 1, "minute": 51}
